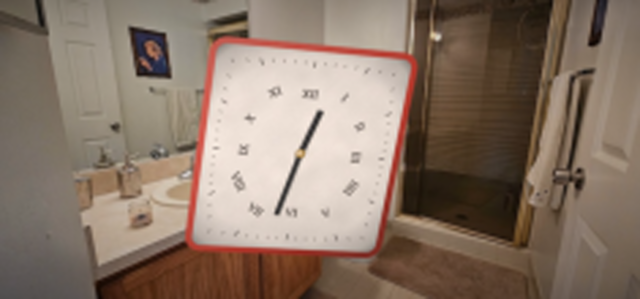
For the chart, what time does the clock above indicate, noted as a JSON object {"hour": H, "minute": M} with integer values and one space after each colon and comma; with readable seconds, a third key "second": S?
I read {"hour": 12, "minute": 32}
